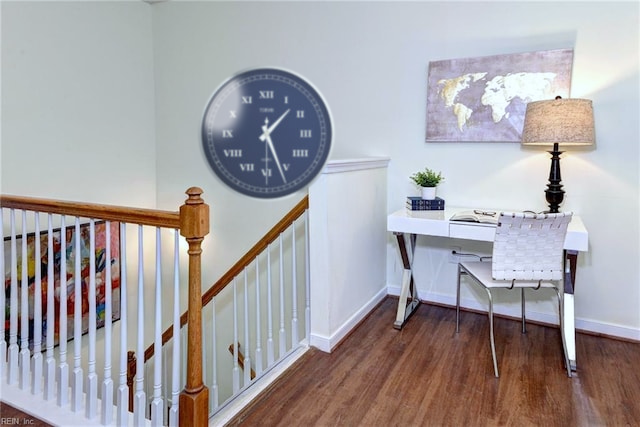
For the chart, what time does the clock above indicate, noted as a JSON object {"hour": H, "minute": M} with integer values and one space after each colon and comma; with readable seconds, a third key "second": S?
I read {"hour": 1, "minute": 26, "second": 30}
